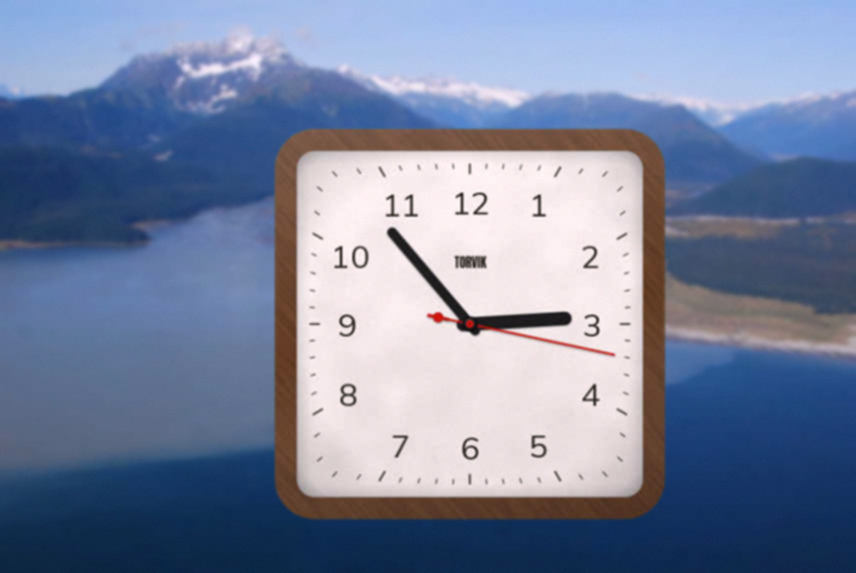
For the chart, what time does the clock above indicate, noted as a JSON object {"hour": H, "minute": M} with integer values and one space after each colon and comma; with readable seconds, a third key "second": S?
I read {"hour": 2, "minute": 53, "second": 17}
